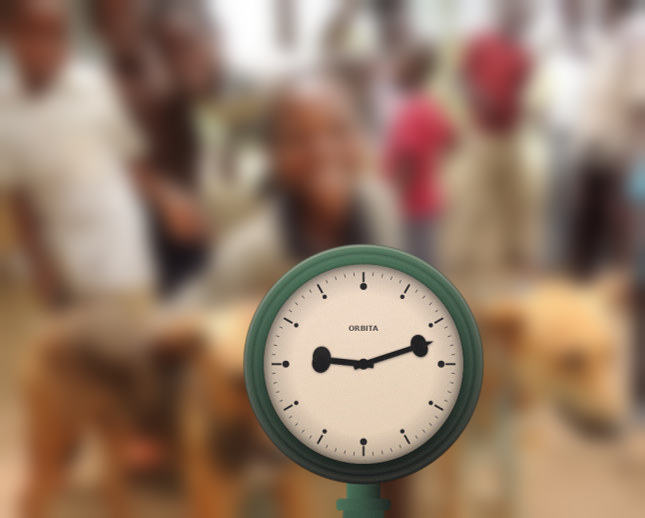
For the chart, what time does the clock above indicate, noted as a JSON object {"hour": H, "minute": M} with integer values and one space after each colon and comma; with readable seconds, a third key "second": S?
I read {"hour": 9, "minute": 12}
